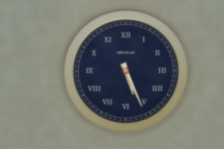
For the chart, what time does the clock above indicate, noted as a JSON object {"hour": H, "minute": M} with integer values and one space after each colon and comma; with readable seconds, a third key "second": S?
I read {"hour": 5, "minute": 26}
